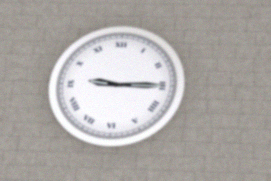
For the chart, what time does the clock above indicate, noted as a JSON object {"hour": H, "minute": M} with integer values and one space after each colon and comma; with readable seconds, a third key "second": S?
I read {"hour": 9, "minute": 15}
